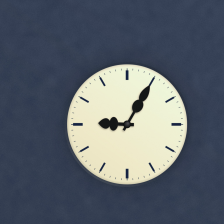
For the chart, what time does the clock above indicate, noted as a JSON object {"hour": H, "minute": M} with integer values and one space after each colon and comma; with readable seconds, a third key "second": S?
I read {"hour": 9, "minute": 5}
